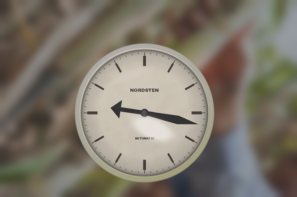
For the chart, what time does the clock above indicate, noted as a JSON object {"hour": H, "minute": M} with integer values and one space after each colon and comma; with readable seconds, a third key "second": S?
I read {"hour": 9, "minute": 17}
